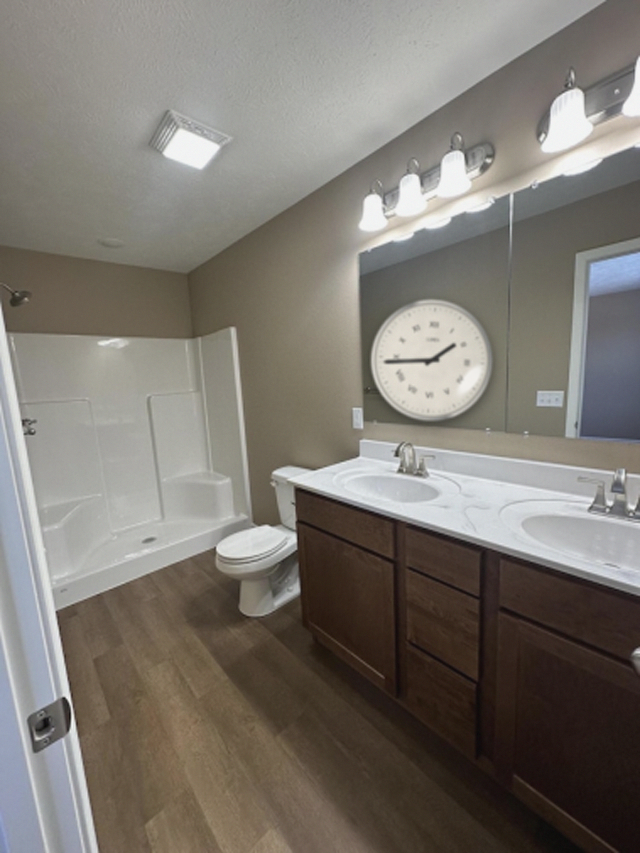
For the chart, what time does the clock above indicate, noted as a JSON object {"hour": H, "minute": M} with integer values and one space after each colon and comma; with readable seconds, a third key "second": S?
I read {"hour": 1, "minute": 44}
